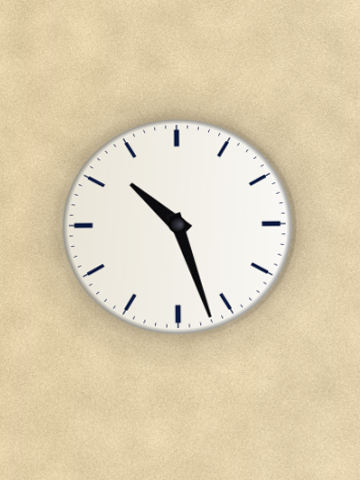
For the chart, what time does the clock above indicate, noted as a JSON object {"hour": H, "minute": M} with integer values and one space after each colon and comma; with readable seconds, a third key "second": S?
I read {"hour": 10, "minute": 27}
